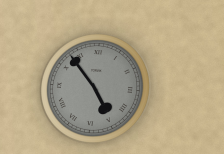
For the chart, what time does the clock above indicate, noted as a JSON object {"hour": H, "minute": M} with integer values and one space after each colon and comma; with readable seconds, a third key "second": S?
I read {"hour": 4, "minute": 53}
